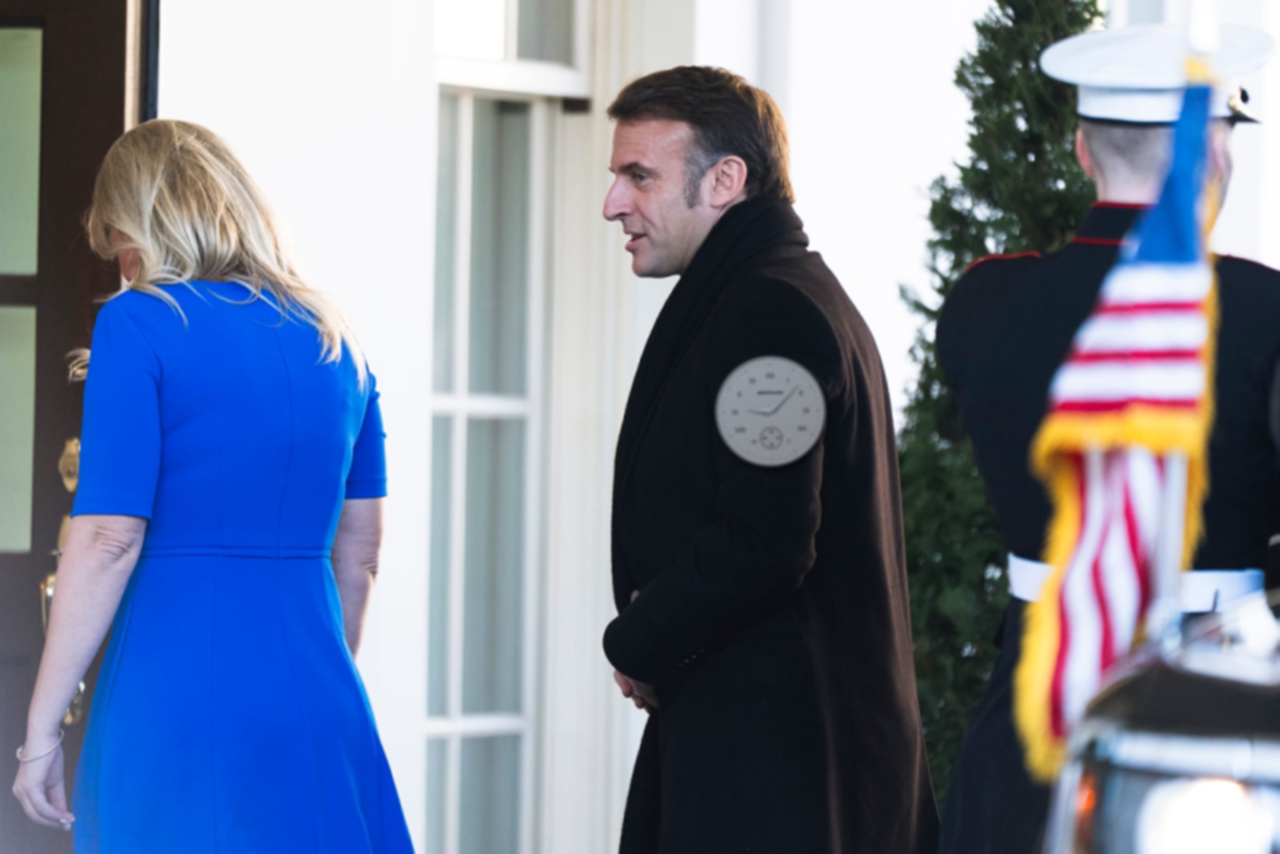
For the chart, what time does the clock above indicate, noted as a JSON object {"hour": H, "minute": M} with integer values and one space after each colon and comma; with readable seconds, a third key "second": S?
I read {"hour": 9, "minute": 8}
